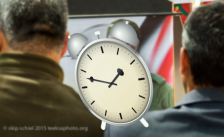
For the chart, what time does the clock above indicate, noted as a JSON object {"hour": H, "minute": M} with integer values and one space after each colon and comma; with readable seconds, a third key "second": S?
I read {"hour": 1, "minute": 48}
